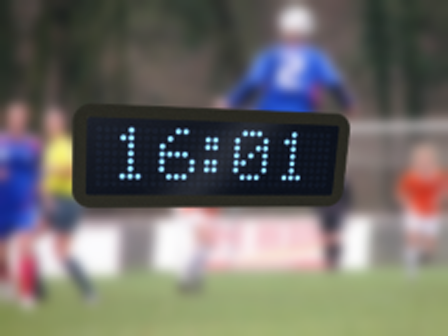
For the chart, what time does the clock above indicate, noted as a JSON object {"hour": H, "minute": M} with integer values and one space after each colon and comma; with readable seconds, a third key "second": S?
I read {"hour": 16, "minute": 1}
